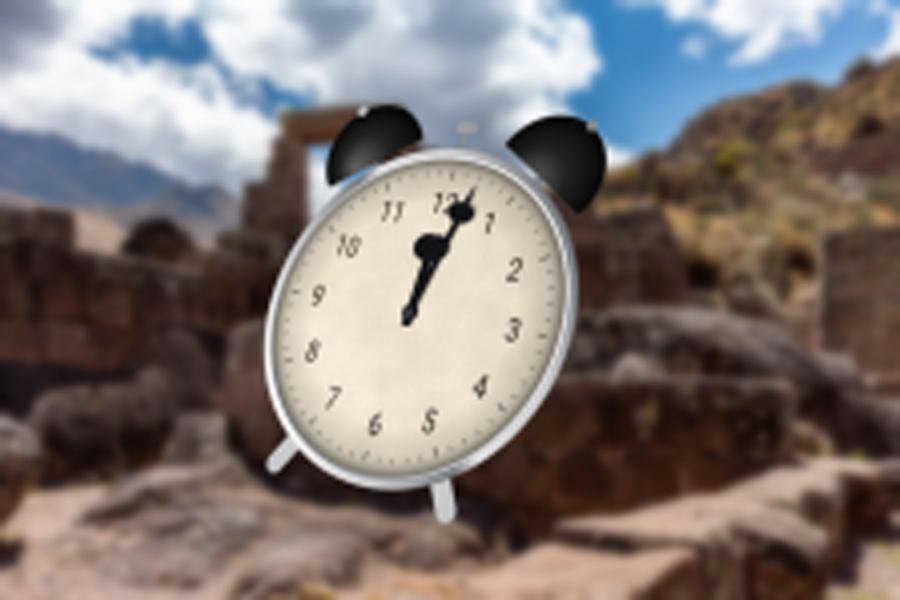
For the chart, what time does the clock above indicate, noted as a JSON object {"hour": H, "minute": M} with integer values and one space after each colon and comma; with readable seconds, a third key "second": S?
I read {"hour": 12, "minute": 2}
